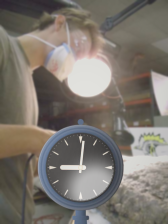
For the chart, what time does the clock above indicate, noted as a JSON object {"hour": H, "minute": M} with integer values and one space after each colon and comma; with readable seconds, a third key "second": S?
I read {"hour": 9, "minute": 1}
